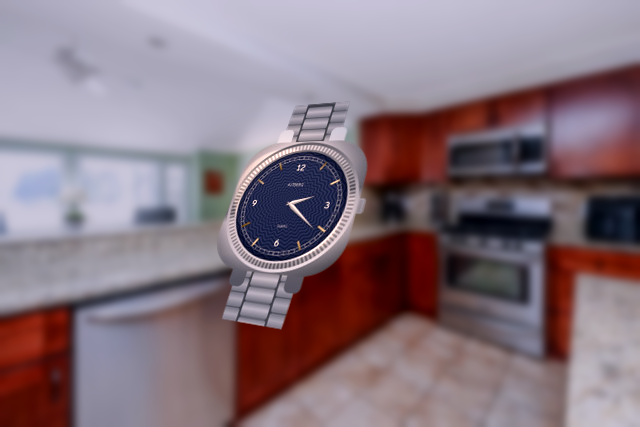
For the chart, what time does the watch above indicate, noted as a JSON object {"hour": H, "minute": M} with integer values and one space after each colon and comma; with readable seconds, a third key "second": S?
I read {"hour": 2, "minute": 21}
